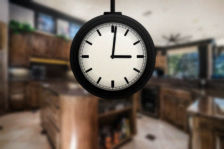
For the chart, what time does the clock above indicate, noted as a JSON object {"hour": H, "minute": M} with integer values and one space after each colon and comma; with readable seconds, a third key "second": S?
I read {"hour": 3, "minute": 1}
